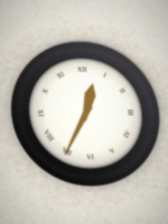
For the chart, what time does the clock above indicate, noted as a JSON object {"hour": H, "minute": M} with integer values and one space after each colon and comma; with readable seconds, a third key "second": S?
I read {"hour": 12, "minute": 35}
